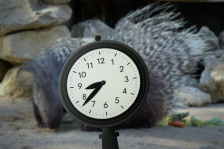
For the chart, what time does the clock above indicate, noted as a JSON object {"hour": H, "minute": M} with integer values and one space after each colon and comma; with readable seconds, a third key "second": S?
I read {"hour": 8, "minute": 38}
